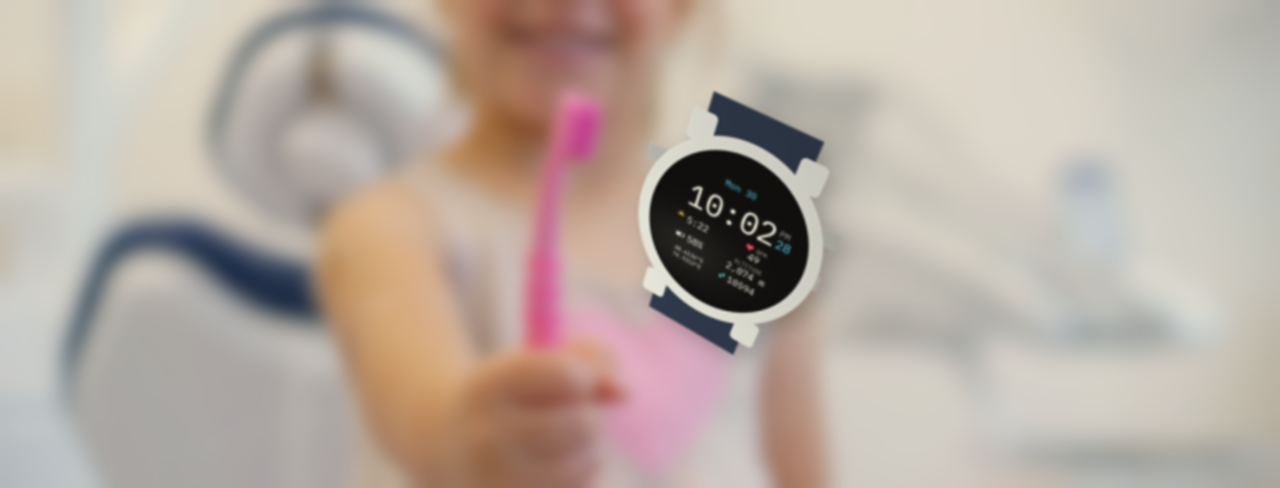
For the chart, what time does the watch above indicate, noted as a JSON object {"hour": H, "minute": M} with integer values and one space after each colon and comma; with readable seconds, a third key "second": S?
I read {"hour": 10, "minute": 2}
